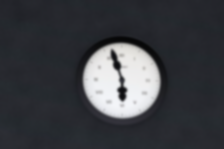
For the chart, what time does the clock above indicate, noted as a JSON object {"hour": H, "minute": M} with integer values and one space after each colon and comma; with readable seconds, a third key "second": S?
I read {"hour": 5, "minute": 57}
